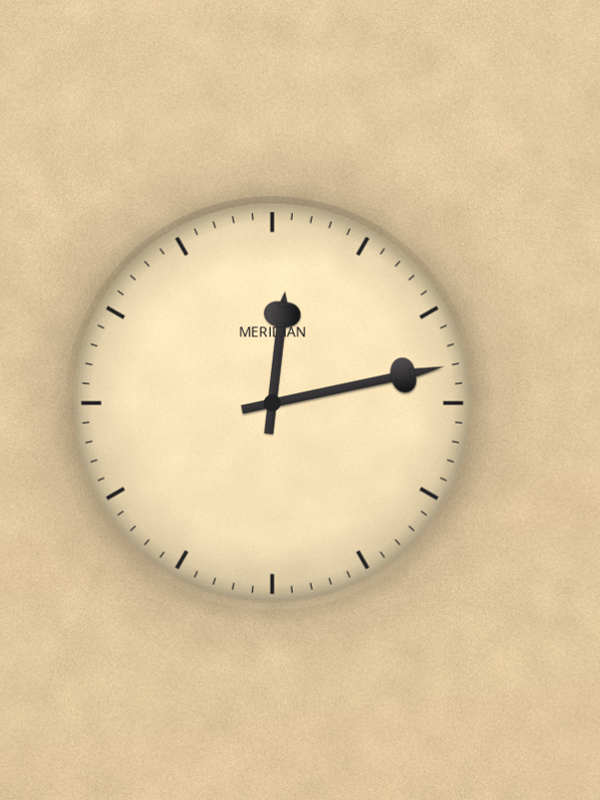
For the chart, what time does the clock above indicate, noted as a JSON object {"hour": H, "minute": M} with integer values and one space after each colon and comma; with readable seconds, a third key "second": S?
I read {"hour": 12, "minute": 13}
